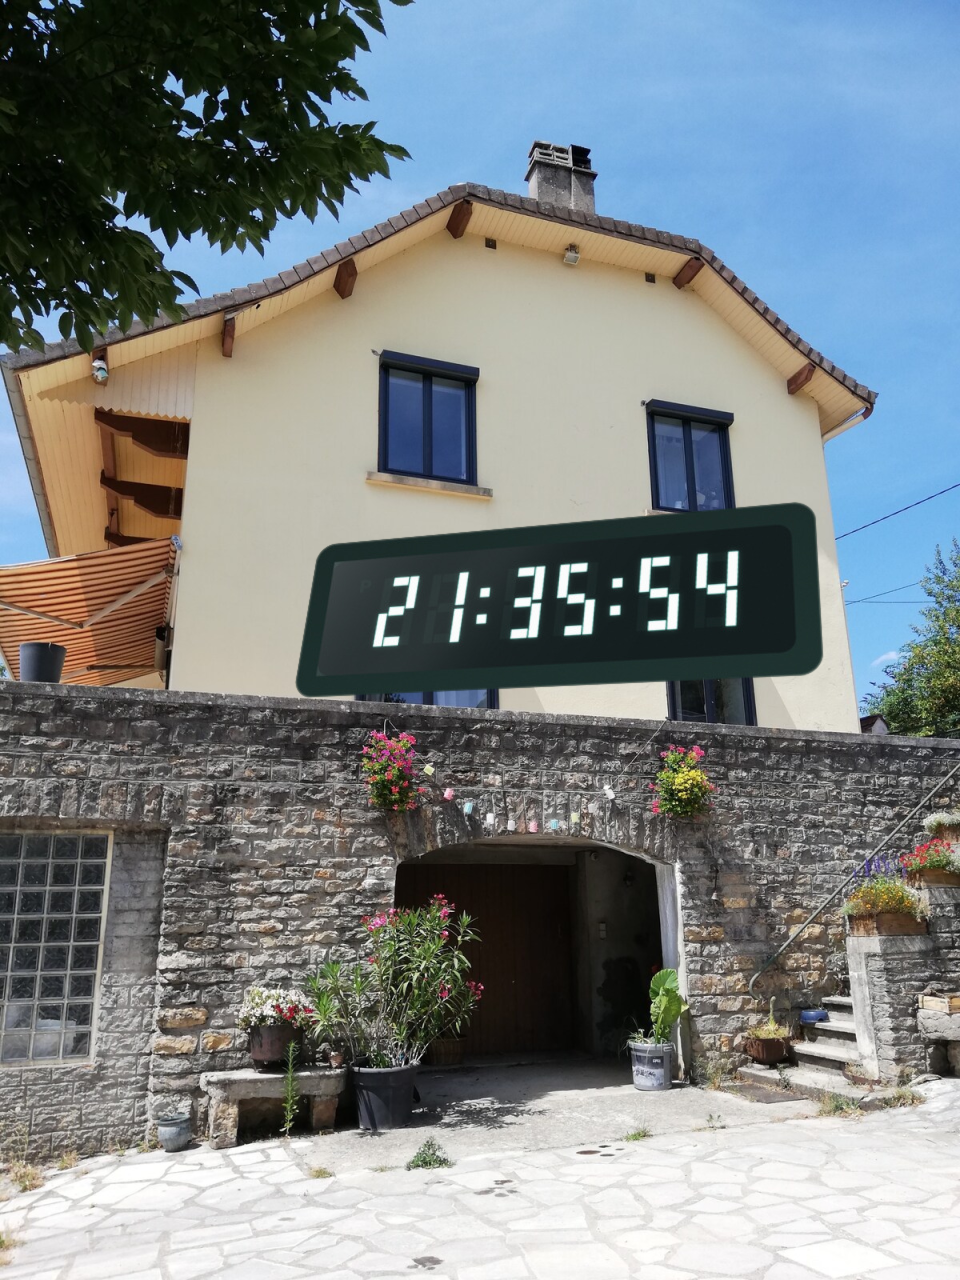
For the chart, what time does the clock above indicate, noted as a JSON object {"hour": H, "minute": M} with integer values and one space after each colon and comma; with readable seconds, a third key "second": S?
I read {"hour": 21, "minute": 35, "second": 54}
